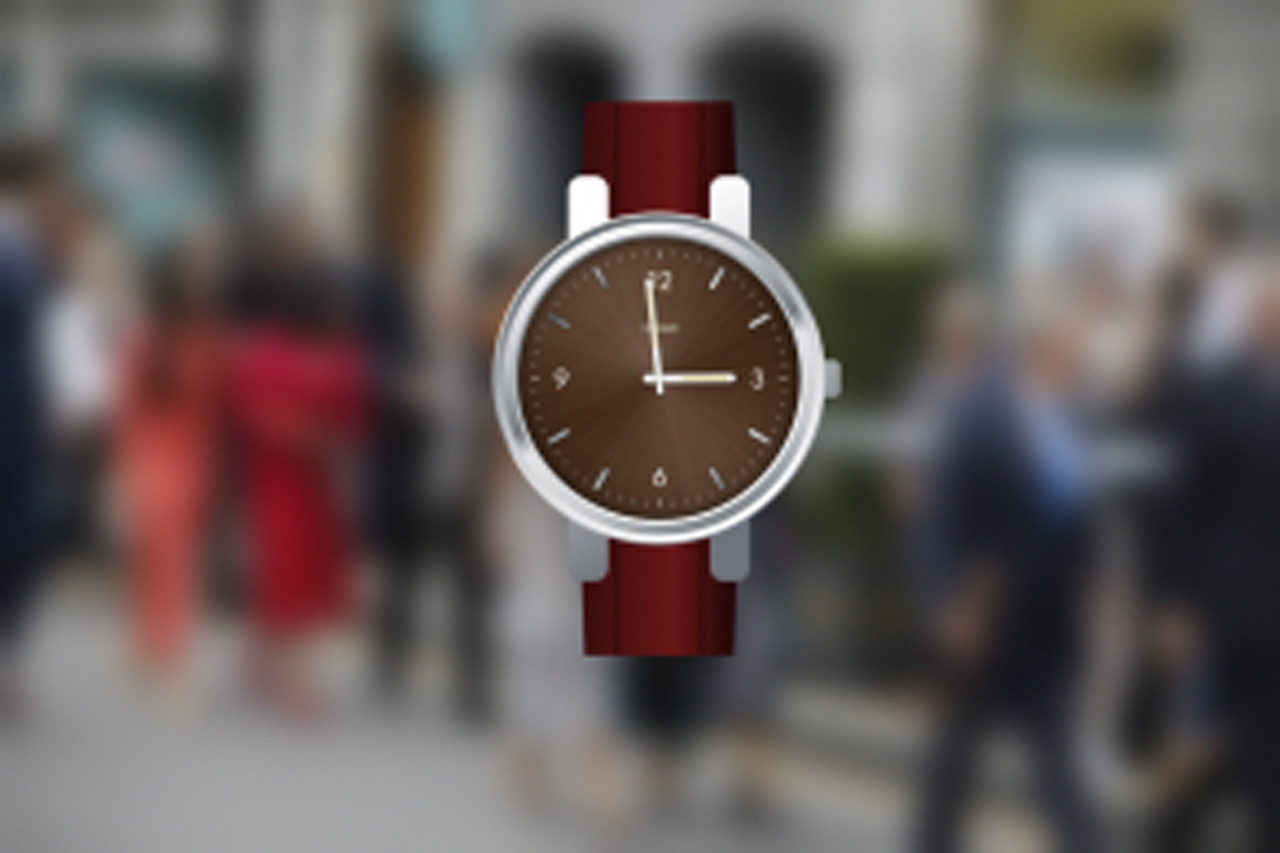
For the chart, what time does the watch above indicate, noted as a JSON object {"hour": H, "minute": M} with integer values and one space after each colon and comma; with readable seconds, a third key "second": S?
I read {"hour": 2, "minute": 59}
